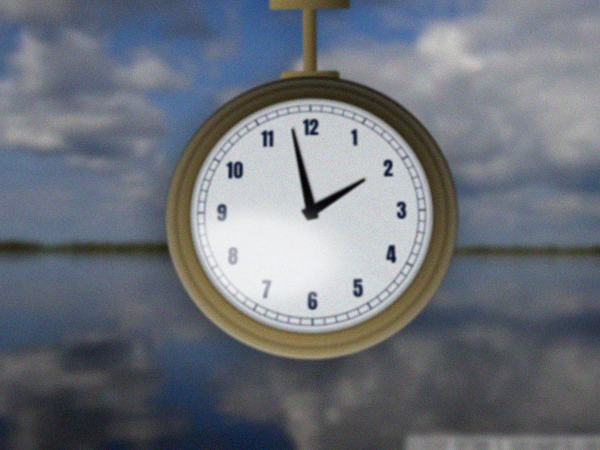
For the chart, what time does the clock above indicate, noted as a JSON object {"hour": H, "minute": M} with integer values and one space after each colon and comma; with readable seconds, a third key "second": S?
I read {"hour": 1, "minute": 58}
